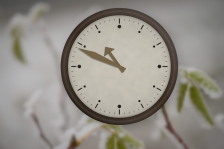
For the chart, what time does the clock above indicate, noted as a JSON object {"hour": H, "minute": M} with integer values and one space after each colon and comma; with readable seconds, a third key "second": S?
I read {"hour": 10, "minute": 49}
